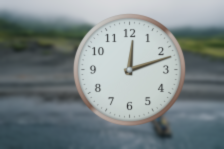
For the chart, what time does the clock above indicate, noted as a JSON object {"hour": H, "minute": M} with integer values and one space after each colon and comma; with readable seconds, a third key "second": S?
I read {"hour": 12, "minute": 12}
